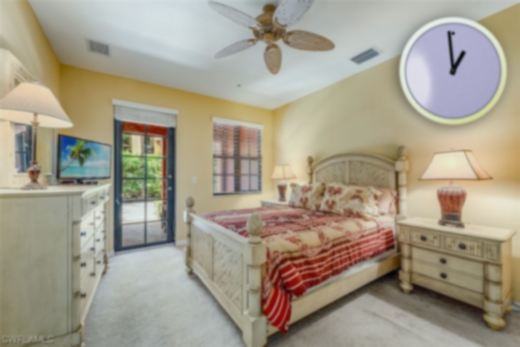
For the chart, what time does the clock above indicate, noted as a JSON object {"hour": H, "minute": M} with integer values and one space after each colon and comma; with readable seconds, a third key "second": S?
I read {"hour": 12, "minute": 59}
